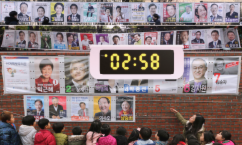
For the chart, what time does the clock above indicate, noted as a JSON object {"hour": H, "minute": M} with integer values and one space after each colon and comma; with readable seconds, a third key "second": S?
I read {"hour": 2, "minute": 58}
